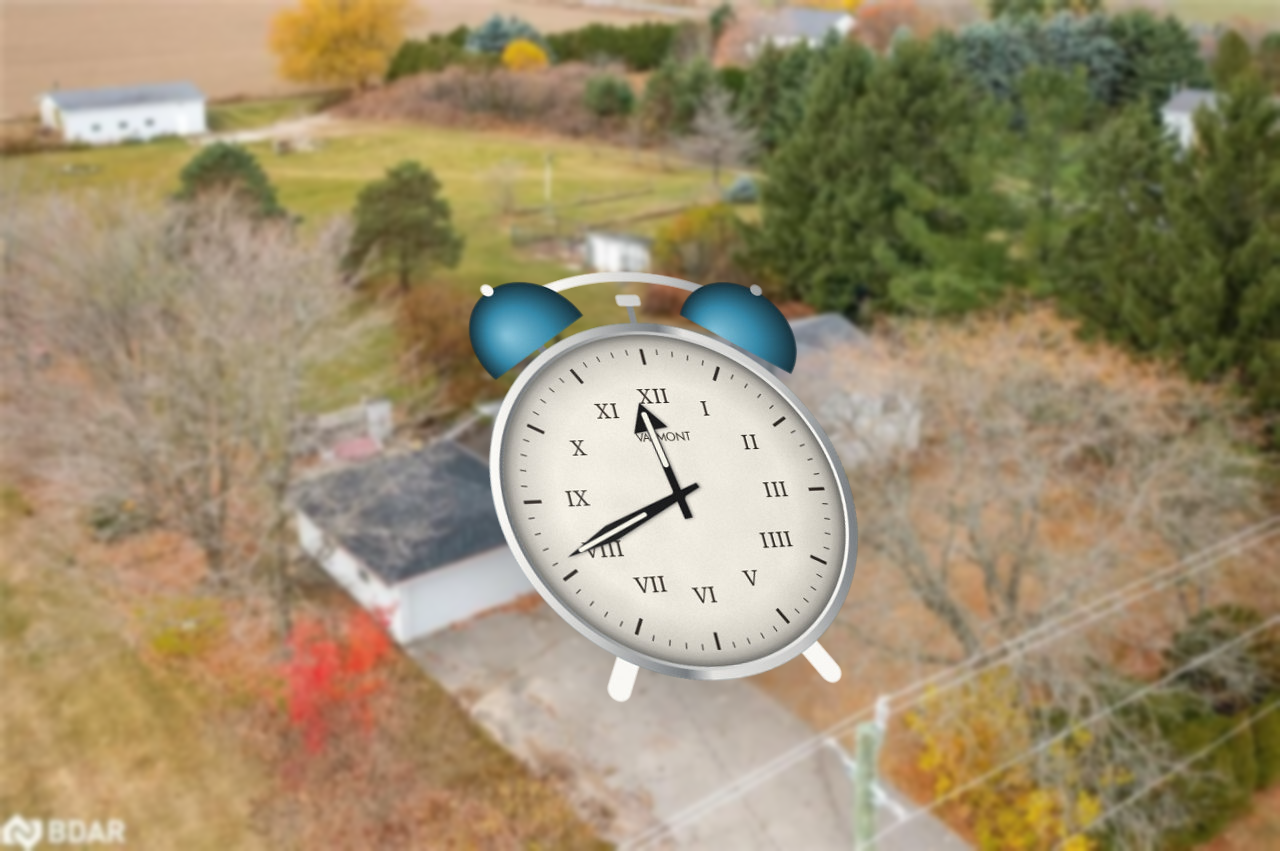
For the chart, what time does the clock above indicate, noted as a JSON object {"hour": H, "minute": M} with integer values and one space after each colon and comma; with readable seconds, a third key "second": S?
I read {"hour": 11, "minute": 41}
